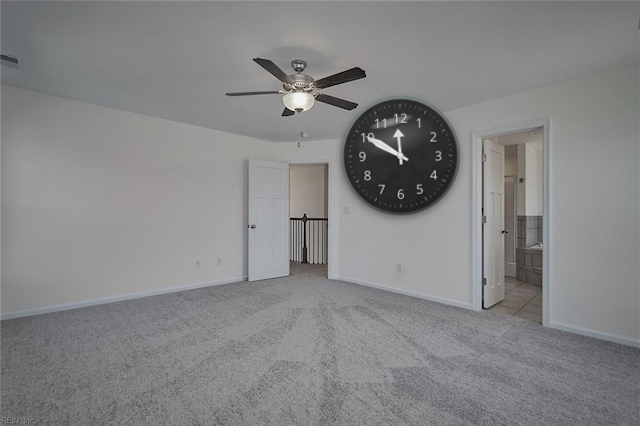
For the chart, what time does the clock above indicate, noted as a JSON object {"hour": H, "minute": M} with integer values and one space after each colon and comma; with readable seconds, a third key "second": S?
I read {"hour": 11, "minute": 50}
